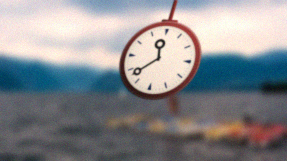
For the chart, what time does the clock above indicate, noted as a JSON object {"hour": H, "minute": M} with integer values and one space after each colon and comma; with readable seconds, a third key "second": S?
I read {"hour": 11, "minute": 38}
